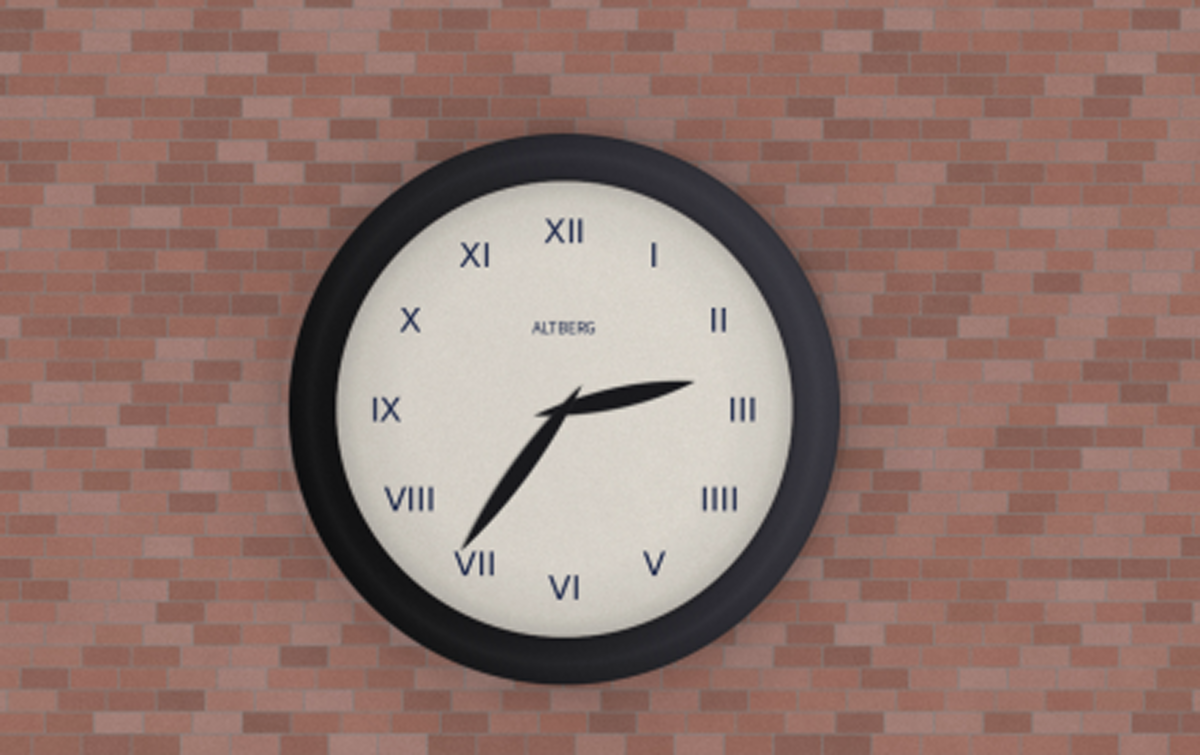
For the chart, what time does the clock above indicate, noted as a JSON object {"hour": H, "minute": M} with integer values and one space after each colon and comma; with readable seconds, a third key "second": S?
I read {"hour": 2, "minute": 36}
